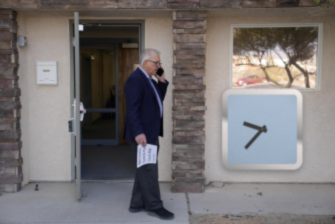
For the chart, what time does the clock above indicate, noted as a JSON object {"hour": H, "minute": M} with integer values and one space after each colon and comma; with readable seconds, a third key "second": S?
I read {"hour": 9, "minute": 37}
